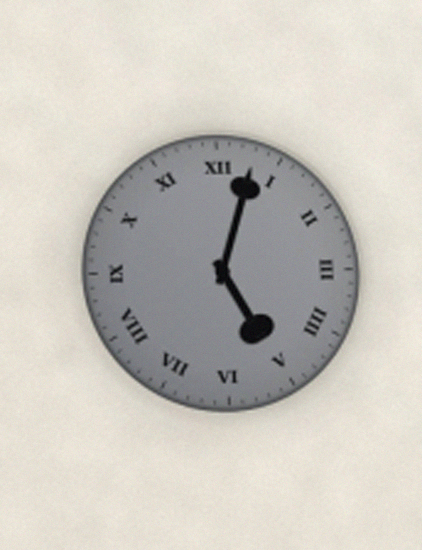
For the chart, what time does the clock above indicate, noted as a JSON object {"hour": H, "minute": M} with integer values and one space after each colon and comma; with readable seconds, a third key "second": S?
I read {"hour": 5, "minute": 3}
